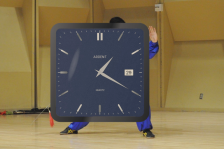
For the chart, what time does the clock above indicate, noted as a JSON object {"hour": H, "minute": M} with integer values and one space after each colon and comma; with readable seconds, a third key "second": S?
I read {"hour": 1, "minute": 20}
